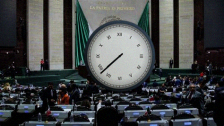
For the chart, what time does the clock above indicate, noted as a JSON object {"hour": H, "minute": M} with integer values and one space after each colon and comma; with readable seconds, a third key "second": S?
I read {"hour": 7, "minute": 38}
